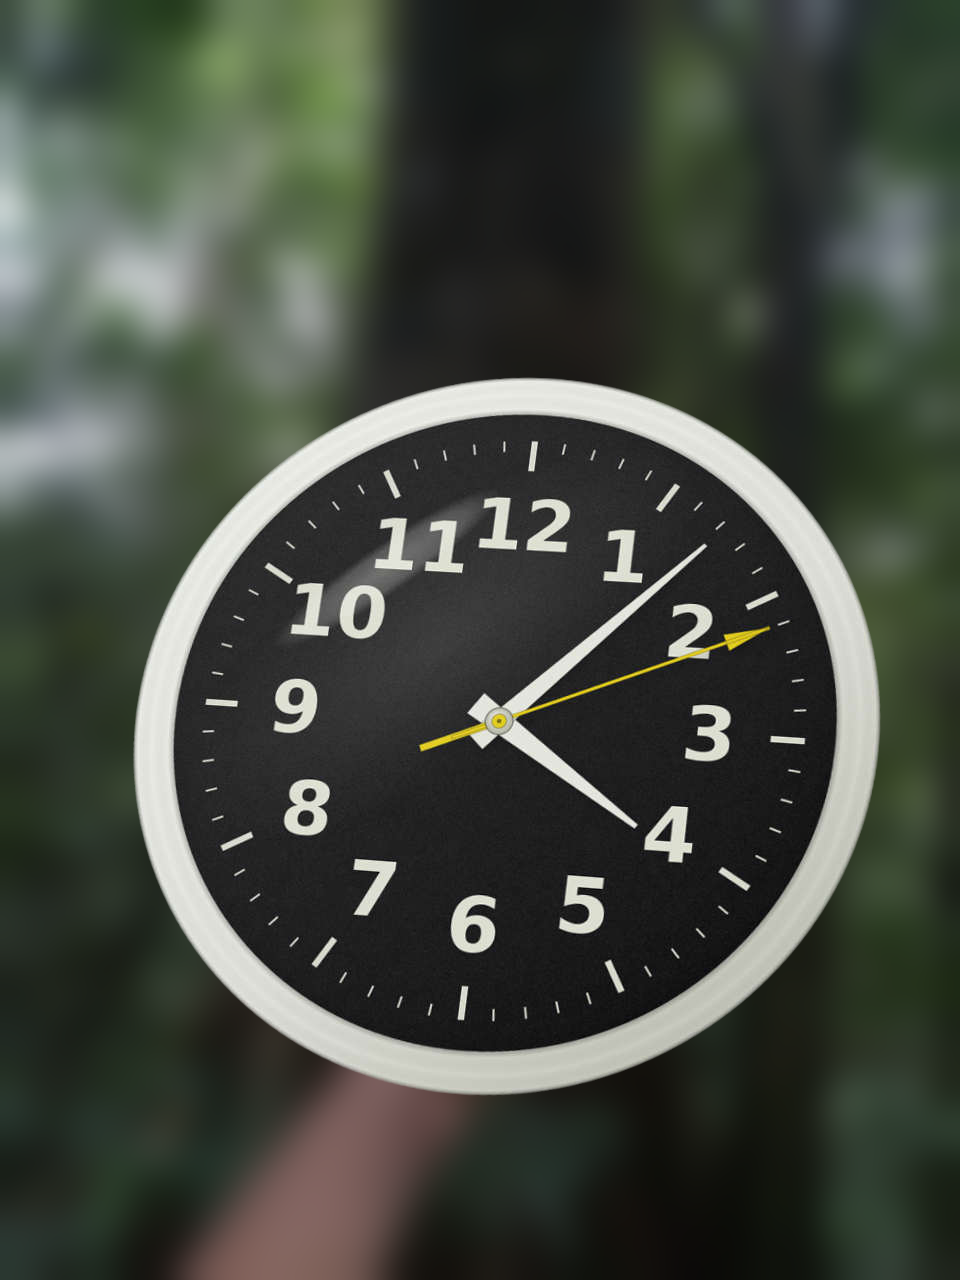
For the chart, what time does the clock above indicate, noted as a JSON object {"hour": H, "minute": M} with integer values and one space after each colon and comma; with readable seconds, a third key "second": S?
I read {"hour": 4, "minute": 7, "second": 11}
